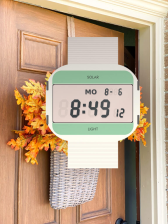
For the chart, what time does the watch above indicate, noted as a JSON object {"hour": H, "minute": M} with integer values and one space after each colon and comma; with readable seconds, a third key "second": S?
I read {"hour": 8, "minute": 49, "second": 12}
